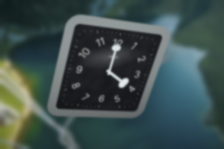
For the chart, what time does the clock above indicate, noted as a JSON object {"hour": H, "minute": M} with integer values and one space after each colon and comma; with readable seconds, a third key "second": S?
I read {"hour": 4, "minute": 0}
